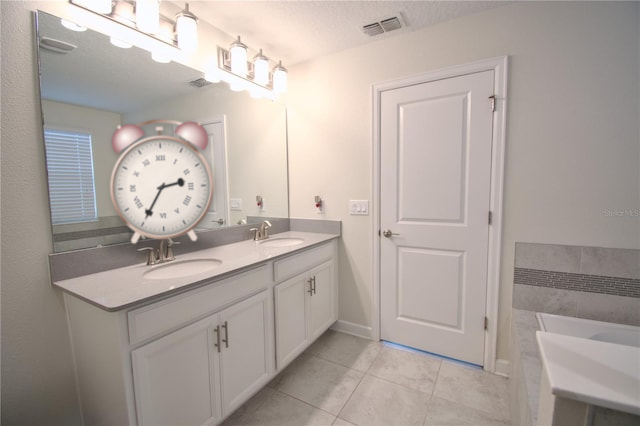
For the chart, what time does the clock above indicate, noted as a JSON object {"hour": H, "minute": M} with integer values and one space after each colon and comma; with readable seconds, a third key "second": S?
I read {"hour": 2, "minute": 35}
